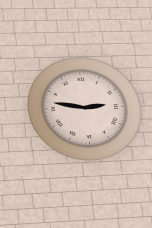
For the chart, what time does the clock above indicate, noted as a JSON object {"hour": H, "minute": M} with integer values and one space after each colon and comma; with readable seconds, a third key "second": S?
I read {"hour": 2, "minute": 47}
